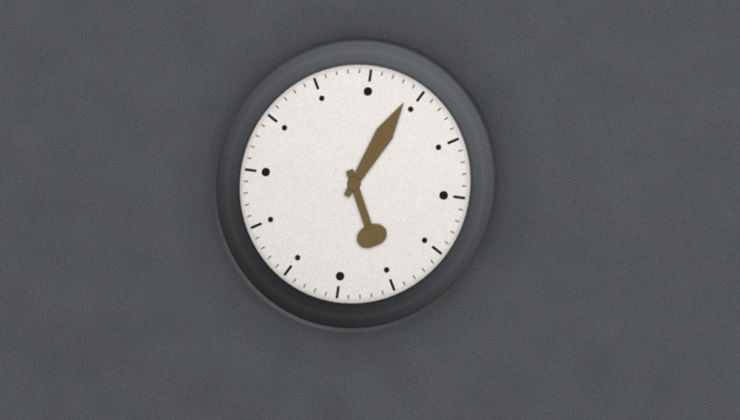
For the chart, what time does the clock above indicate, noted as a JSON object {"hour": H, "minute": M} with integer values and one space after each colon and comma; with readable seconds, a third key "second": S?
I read {"hour": 5, "minute": 4}
